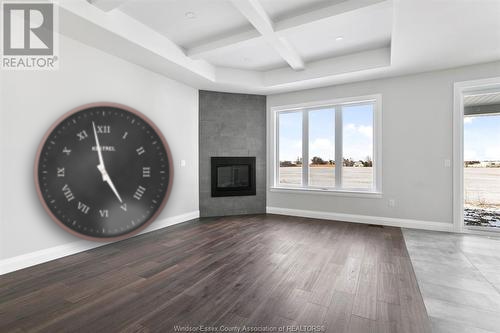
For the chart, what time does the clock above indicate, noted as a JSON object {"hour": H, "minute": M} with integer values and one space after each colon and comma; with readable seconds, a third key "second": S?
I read {"hour": 4, "minute": 58}
